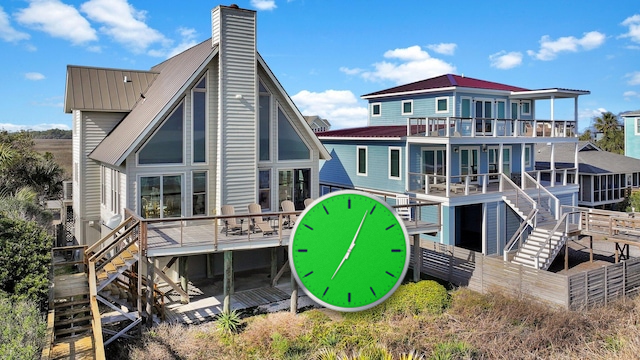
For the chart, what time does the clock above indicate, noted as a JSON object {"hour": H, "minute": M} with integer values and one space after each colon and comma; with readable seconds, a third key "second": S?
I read {"hour": 7, "minute": 4}
